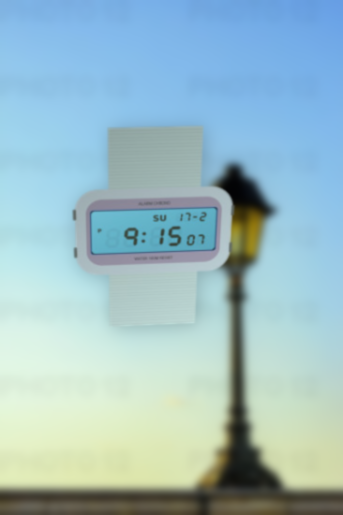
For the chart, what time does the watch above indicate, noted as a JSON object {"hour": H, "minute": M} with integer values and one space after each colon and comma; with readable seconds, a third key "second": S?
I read {"hour": 9, "minute": 15, "second": 7}
